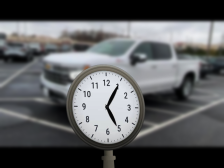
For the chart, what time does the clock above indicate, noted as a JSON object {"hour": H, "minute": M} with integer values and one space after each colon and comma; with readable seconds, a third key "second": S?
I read {"hour": 5, "minute": 5}
